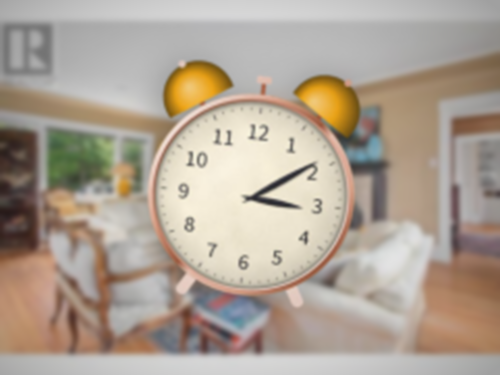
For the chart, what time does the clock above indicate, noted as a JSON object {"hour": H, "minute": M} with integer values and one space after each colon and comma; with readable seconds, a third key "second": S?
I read {"hour": 3, "minute": 9}
